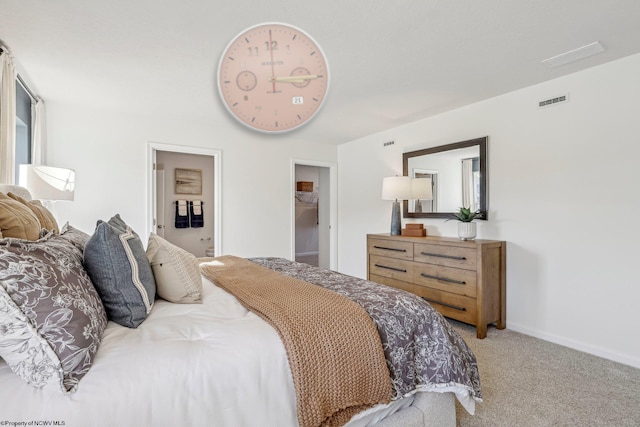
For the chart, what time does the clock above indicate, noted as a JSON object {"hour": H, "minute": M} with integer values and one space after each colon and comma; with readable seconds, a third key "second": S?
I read {"hour": 3, "minute": 15}
